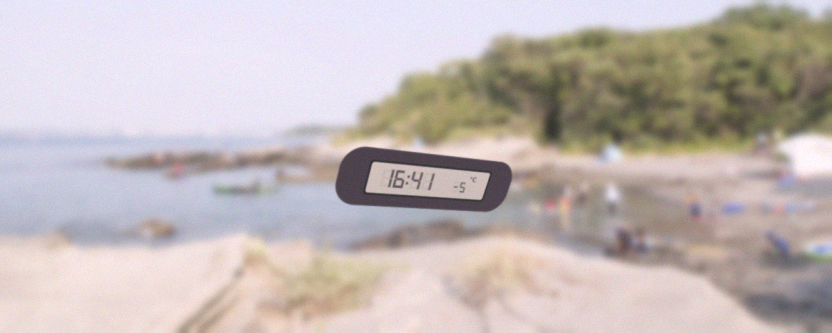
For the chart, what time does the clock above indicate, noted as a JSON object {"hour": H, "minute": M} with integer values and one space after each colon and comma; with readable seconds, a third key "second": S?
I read {"hour": 16, "minute": 41}
